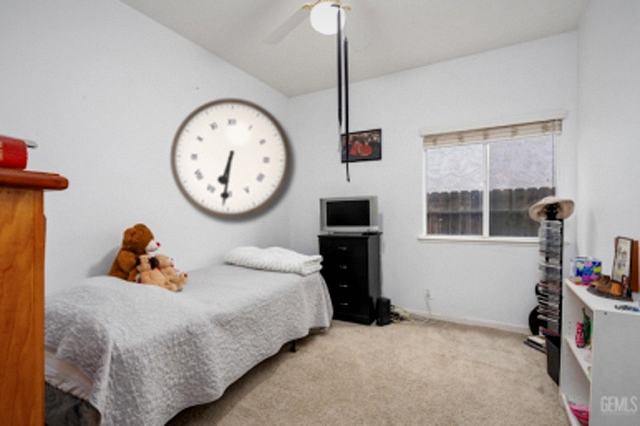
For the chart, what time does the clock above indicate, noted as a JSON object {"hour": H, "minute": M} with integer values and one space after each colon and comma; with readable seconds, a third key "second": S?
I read {"hour": 6, "minute": 31}
